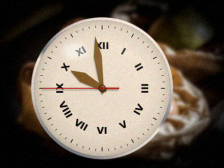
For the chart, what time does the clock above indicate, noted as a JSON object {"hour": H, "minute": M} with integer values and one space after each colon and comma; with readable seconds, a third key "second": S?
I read {"hour": 9, "minute": 58, "second": 45}
